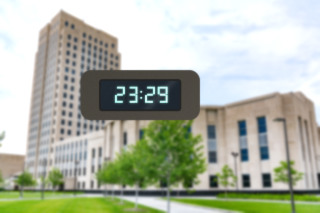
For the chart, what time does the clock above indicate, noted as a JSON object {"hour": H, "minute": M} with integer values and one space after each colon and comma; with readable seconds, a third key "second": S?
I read {"hour": 23, "minute": 29}
